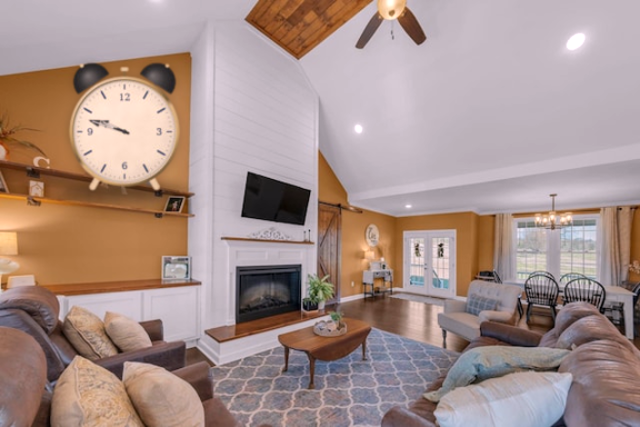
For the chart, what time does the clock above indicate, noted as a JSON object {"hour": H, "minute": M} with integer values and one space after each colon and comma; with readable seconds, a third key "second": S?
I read {"hour": 9, "minute": 48}
